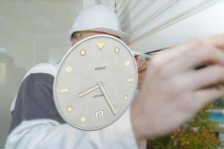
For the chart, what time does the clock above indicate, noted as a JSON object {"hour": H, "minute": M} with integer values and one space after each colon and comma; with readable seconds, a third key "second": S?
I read {"hour": 8, "minute": 25}
